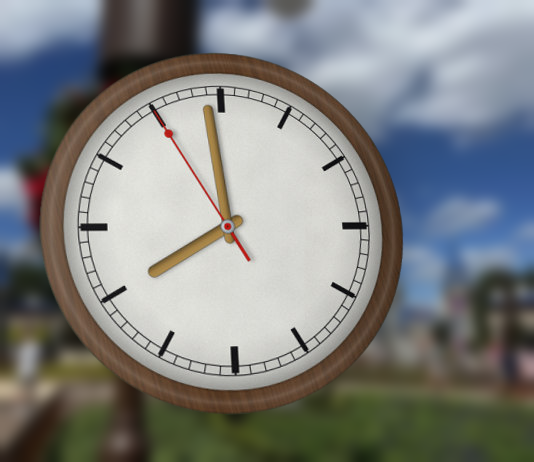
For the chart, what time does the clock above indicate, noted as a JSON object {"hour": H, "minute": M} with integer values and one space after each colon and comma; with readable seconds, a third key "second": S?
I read {"hour": 7, "minute": 58, "second": 55}
